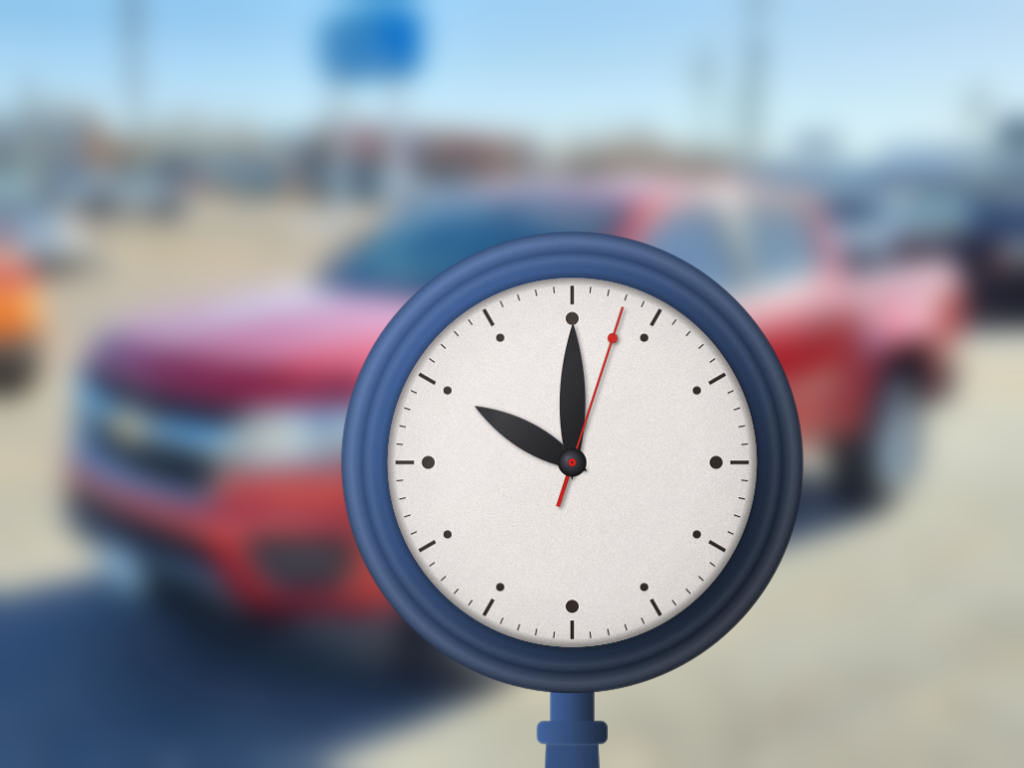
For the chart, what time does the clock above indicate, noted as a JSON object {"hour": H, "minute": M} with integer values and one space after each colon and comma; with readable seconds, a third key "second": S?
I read {"hour": 10, "minute": 0, "second": 3}
